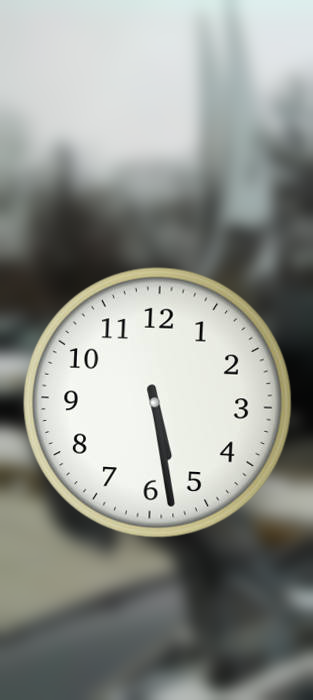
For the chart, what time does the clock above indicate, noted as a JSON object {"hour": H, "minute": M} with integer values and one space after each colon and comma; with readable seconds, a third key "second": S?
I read {"hour": 5, "minute": 28}
